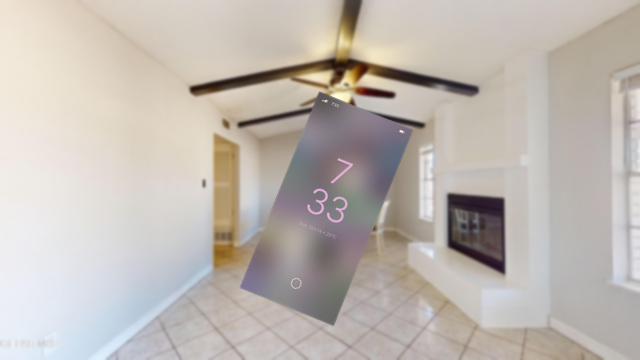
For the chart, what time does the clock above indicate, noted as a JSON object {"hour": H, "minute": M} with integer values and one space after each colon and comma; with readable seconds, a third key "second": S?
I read {"hour": 7, "minute": 33}
